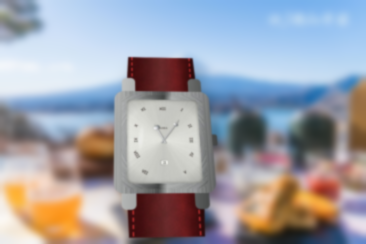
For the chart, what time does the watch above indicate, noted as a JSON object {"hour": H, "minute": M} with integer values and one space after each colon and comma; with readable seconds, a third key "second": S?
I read {"hour": 11, "minute": 6}
